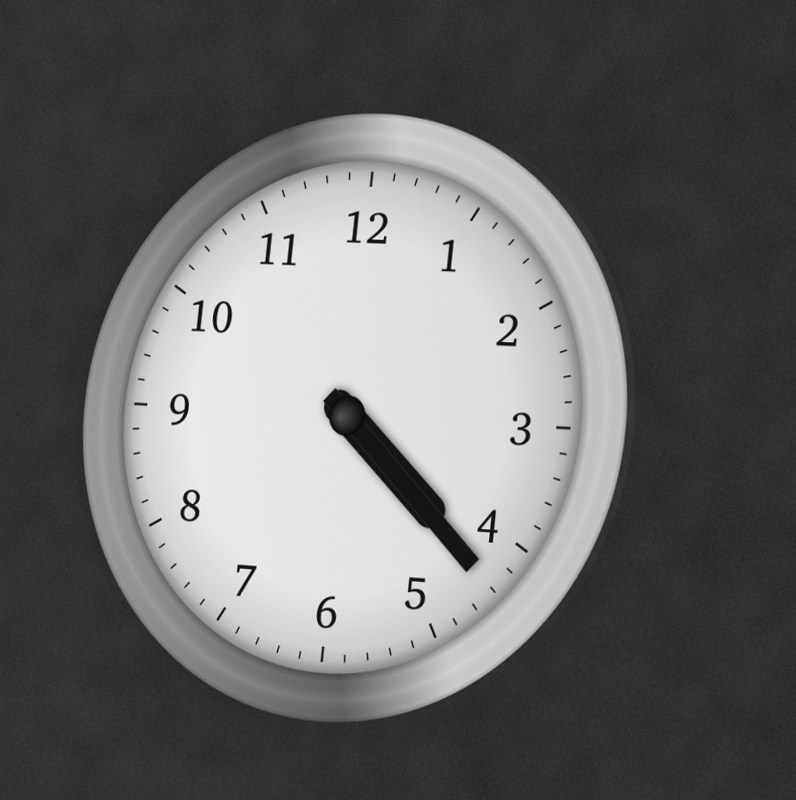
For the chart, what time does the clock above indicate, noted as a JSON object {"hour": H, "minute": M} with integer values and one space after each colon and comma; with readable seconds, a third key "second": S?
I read {"hour": 4, "minute": 22}
